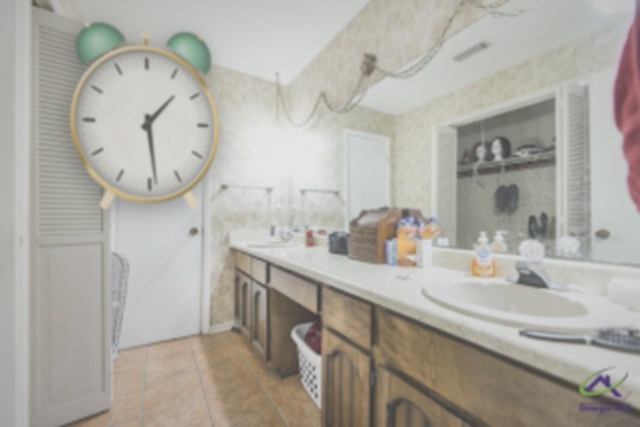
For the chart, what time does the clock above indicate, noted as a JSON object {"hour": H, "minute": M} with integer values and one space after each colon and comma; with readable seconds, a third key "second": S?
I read {"hour": 1, "minute": 29}
